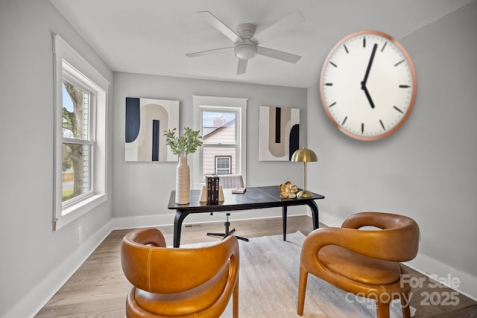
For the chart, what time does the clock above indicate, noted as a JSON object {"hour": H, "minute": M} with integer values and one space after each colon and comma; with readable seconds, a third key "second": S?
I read {"hour": 5, "minute": 3}
